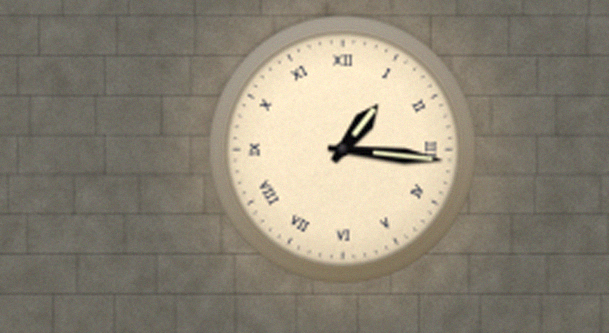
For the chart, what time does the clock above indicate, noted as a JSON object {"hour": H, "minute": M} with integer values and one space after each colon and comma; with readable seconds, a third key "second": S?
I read {"hour": 1, "minute": 16}
